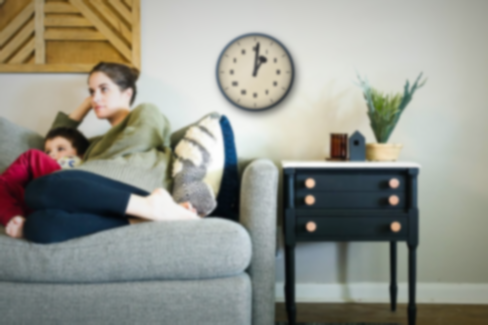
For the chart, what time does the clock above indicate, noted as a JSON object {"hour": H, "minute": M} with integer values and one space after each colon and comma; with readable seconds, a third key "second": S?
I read {"hour": 1, "minute": 1}
